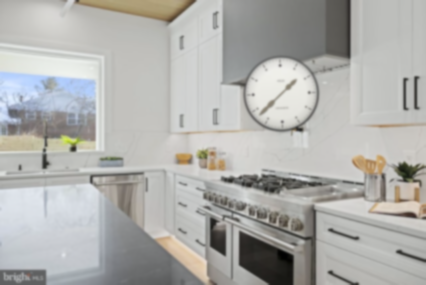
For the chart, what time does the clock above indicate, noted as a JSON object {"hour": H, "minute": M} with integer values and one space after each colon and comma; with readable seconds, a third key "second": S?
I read {"hour": 1, "minute": 38}
